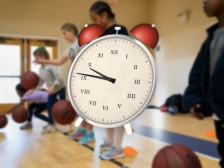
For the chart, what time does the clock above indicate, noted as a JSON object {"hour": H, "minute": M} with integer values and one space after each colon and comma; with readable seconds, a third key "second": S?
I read {"hour": 9, "minute": 46}
